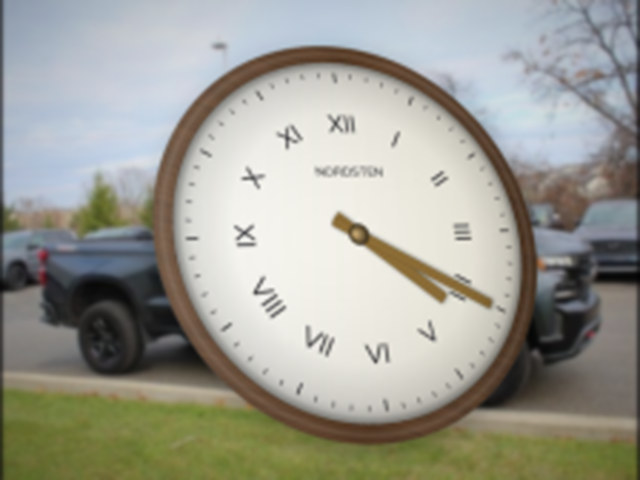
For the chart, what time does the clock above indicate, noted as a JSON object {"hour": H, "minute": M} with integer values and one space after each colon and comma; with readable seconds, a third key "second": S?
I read {"hour": 4, "minute": 20}
